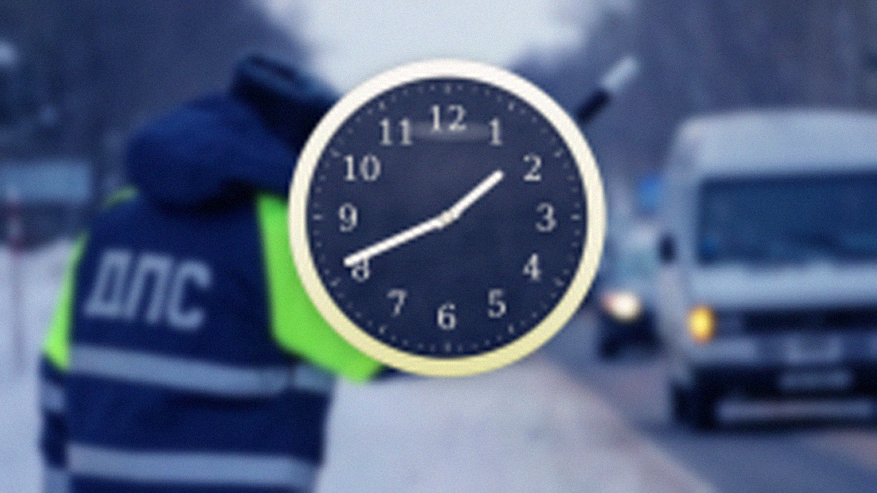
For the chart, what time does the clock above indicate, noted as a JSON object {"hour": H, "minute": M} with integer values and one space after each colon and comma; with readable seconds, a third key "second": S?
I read {"hour": 1, "minute": 41}
